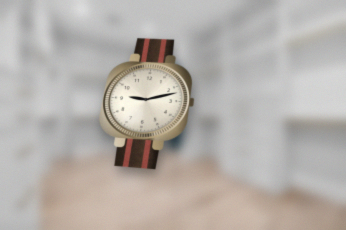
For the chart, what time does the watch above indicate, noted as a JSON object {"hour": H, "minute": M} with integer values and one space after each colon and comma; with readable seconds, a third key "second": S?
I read {"hour": 9, "minute": 12}
